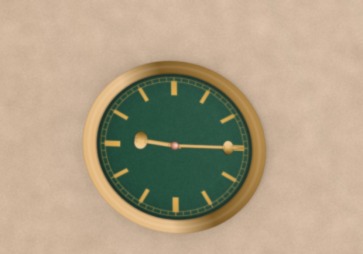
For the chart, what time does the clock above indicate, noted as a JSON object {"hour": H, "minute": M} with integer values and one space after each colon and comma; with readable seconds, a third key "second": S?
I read {"hour": 9, "minute": 15}
